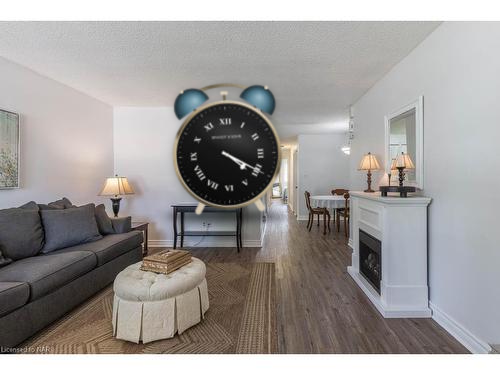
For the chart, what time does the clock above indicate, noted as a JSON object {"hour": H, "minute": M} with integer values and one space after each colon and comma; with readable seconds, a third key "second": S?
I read {"hour": 4, "minute": 20}
